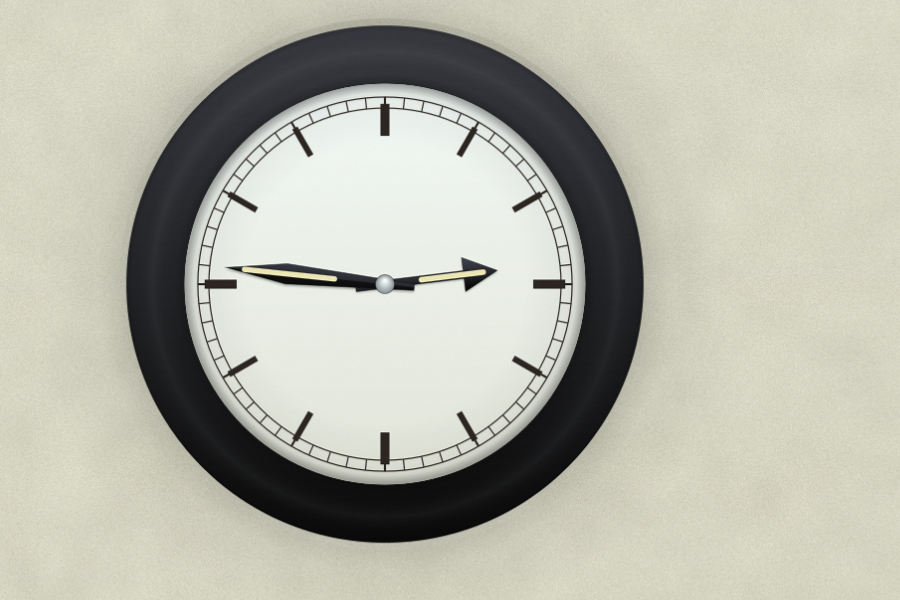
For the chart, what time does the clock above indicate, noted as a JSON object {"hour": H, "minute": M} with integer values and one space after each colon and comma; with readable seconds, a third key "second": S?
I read {"hour": 2, "minute": 46}
